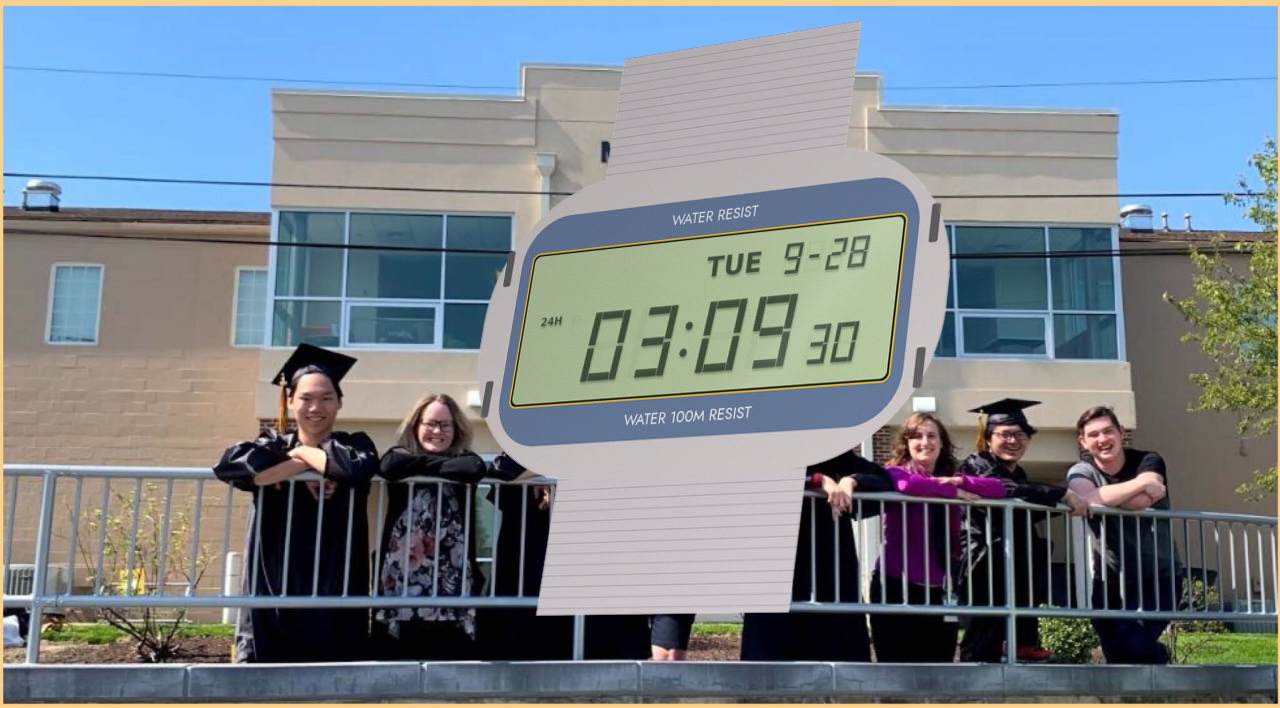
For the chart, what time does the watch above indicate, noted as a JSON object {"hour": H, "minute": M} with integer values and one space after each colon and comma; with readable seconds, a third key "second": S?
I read {"hour": 3, "minute": 9, "second": 30}
